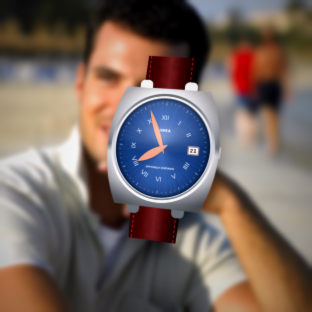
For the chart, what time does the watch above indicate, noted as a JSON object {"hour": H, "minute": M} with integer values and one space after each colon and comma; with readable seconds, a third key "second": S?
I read {"hour": 7, "minute": 56}
